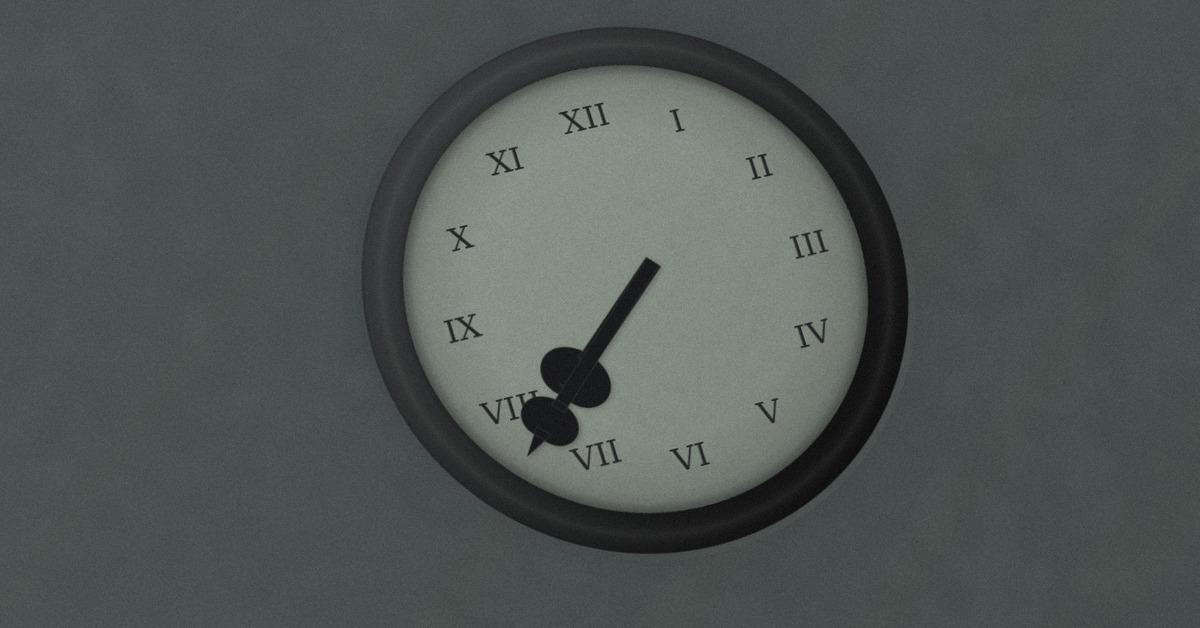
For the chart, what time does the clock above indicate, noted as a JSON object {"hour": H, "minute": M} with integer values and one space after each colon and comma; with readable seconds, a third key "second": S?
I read {"hour": 7, "minute": 38}
